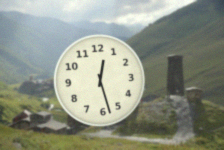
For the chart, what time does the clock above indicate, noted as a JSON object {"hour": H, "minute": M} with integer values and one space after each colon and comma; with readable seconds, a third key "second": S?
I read {"hour": 12, "minute": 28}
